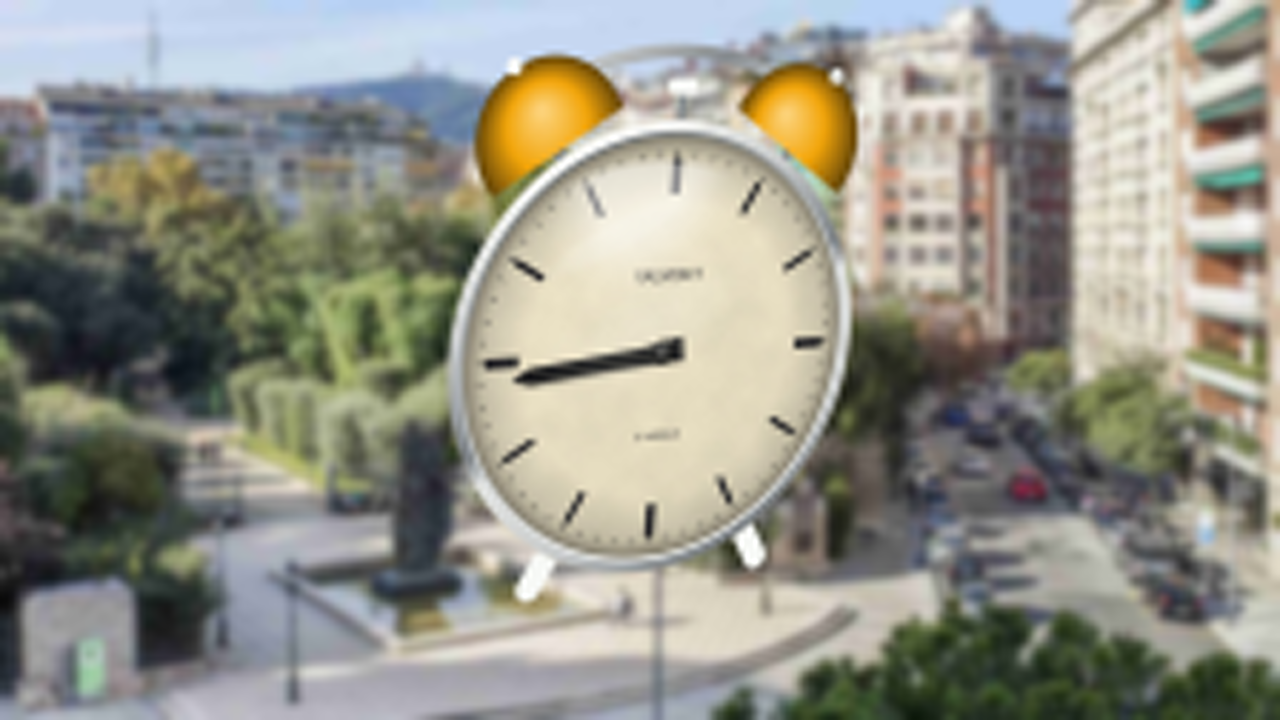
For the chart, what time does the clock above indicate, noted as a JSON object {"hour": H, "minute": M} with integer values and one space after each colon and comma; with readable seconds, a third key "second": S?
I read {"hour": 8, "minute": 44}
